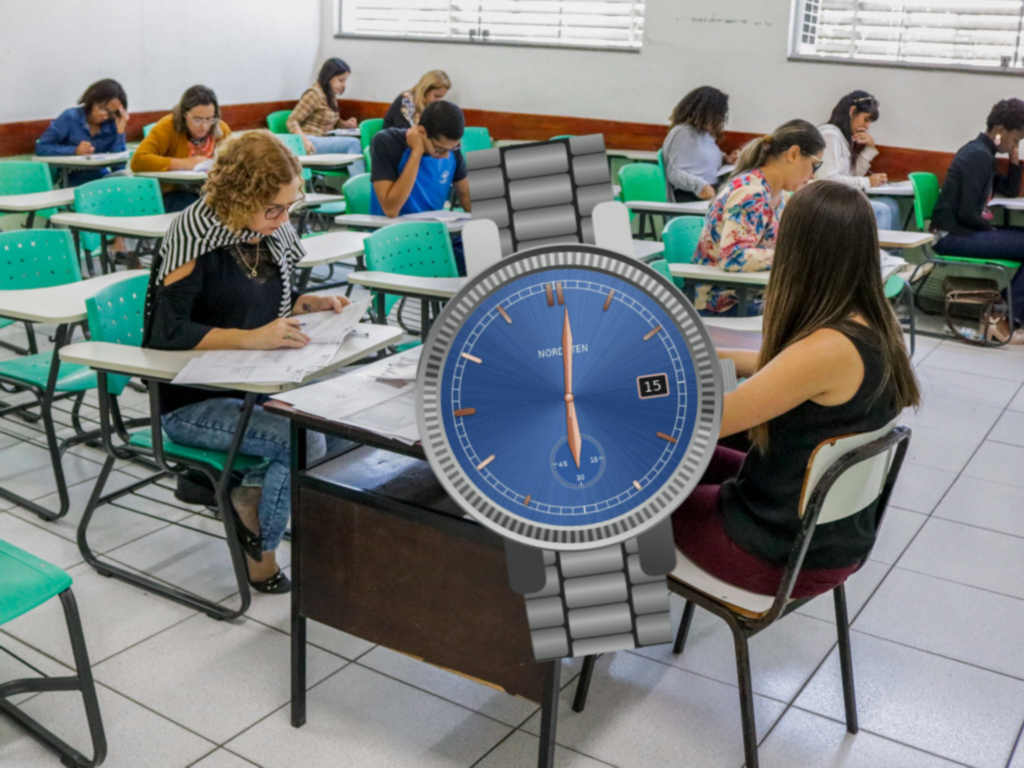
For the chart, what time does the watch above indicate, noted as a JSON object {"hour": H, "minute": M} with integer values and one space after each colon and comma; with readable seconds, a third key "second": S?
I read {"hour": 6, "minute": 1}
